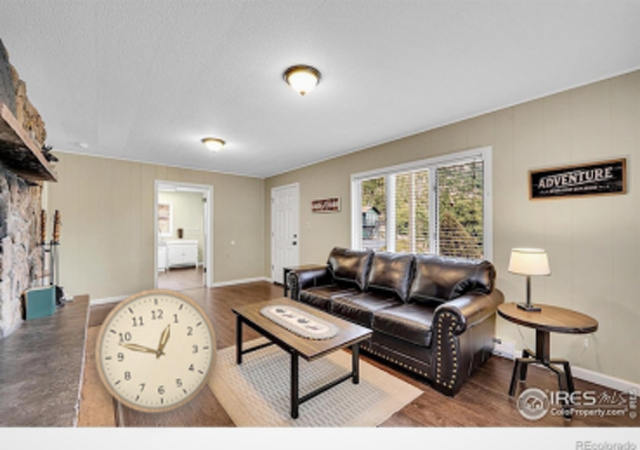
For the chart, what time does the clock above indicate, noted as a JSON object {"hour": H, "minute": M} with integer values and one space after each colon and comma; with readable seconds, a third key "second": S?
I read {"hour": 12, "minute": 48}
